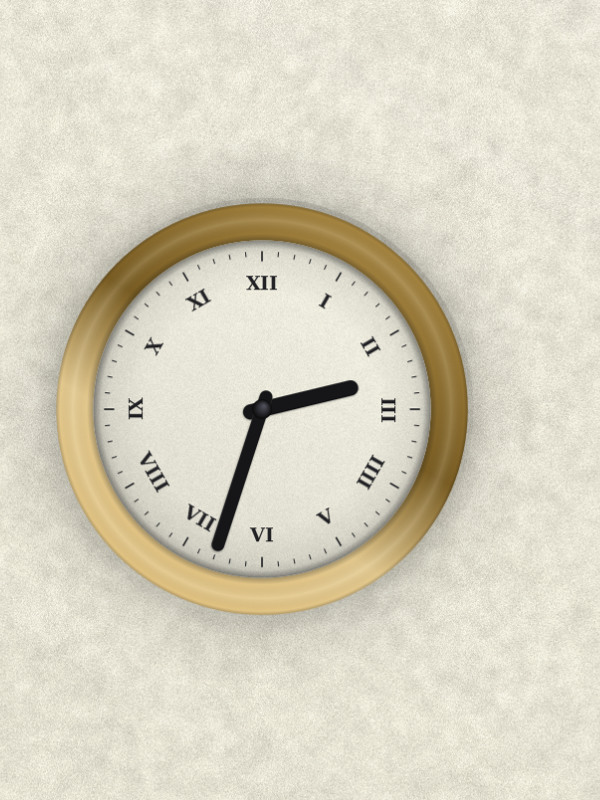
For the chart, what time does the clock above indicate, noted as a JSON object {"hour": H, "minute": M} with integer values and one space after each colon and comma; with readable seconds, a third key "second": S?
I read {"hour": 2, "minute": 33}
